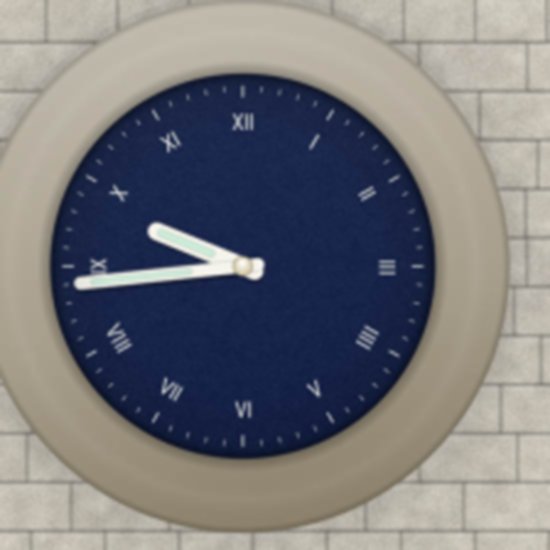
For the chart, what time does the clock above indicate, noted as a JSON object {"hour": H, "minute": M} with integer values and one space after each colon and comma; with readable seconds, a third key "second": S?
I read {"hour": 9, "minute": 44}
